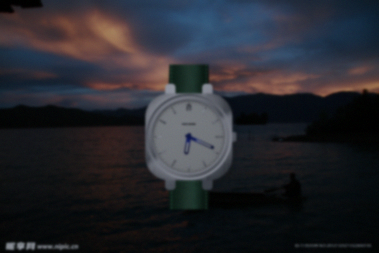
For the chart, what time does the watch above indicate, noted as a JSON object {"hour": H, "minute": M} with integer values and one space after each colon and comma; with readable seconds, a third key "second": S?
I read {"hour": 6, "minute": 19}
